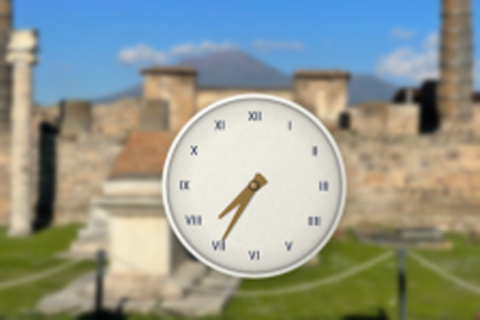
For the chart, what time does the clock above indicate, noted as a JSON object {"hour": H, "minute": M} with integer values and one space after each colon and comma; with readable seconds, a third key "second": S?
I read {"hour": 7, "minute": 35}
